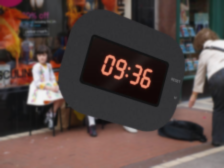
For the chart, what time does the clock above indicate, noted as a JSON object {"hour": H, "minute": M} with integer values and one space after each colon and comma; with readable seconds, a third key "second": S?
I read {"hour": 9, "minute": 36}
